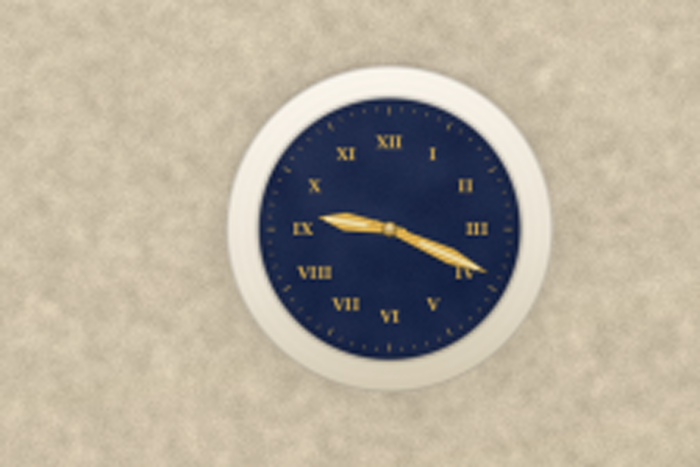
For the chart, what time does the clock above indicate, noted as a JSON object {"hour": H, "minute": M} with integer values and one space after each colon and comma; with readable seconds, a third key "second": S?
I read {"hour": 9, "minute": 19}
